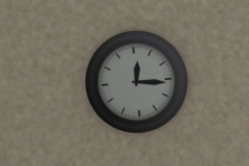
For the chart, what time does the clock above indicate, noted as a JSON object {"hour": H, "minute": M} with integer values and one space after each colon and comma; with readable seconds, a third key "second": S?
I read {"hour": 12, "minute": 16}
